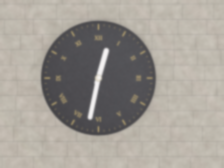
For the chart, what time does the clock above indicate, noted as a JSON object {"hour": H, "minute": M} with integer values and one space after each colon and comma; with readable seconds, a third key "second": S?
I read {"hour": 12, "minute": 32}
